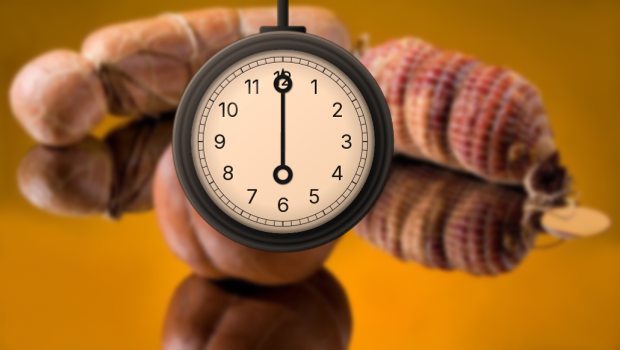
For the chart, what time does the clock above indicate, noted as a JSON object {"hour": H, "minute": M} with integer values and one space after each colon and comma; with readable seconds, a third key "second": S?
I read {"hour": 6, "minute": 0}
